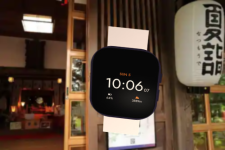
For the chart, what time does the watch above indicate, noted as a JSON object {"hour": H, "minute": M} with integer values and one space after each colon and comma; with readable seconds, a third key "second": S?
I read {"hour": 10, "minute": 6}
